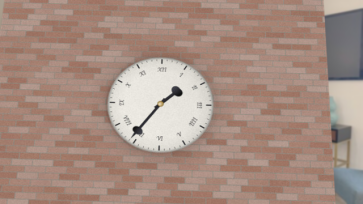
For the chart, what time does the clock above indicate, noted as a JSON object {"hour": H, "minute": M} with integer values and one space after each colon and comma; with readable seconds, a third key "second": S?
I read {"hour": 1, "minute": 36}
